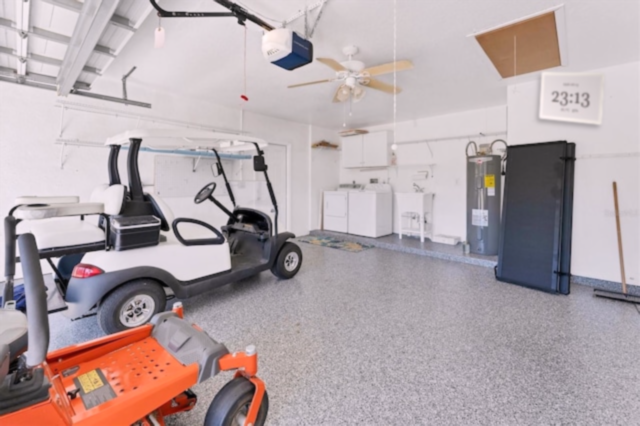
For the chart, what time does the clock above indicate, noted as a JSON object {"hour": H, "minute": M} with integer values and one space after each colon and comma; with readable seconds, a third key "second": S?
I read {"hour": 23, "minute": 13}
